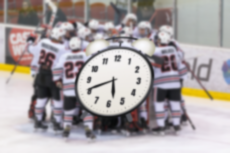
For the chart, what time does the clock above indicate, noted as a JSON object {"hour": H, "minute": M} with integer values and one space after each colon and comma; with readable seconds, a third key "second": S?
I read {"hour": 5, "minute": 41}
